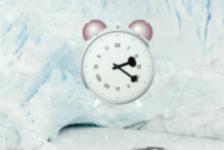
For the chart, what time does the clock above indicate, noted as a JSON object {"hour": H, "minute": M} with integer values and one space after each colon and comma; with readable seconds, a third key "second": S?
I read {"hour": 2, "minute": 21}
